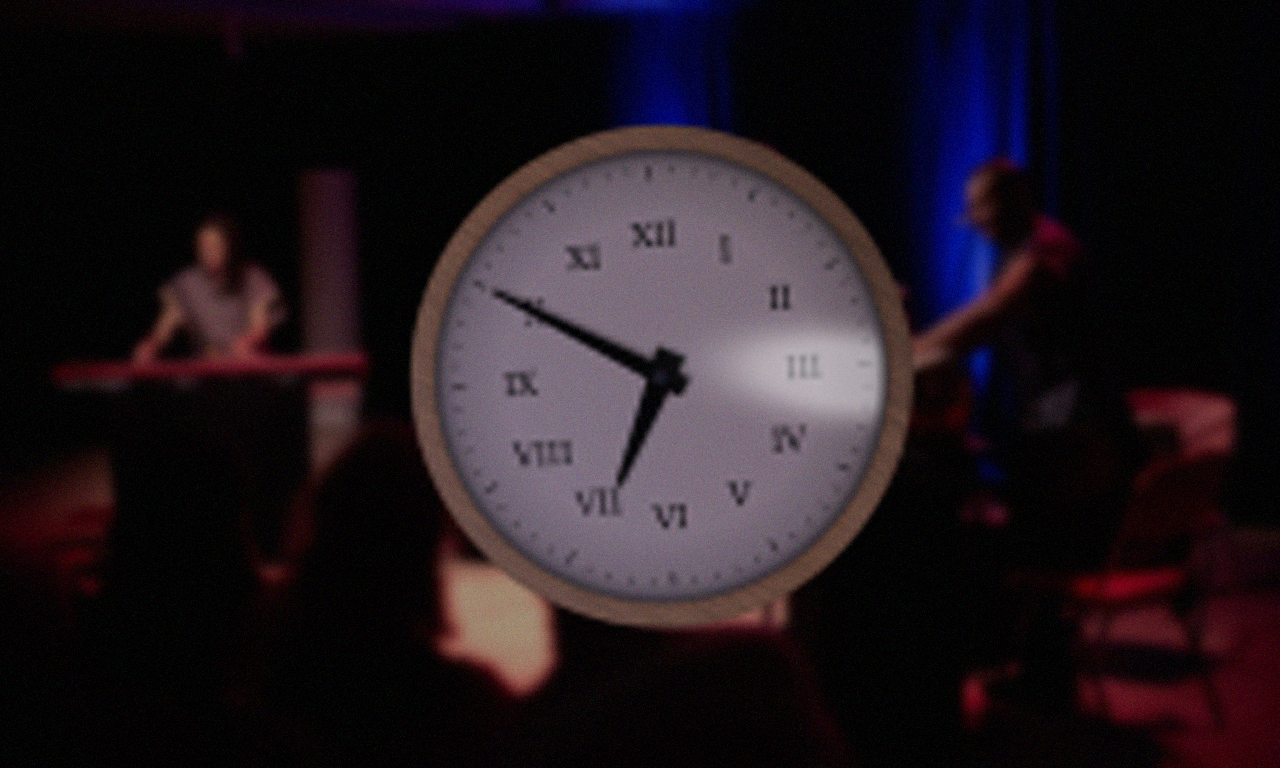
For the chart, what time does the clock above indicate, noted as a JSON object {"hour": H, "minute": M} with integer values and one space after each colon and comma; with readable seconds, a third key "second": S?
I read {"hour": 6, "minute": 50}
